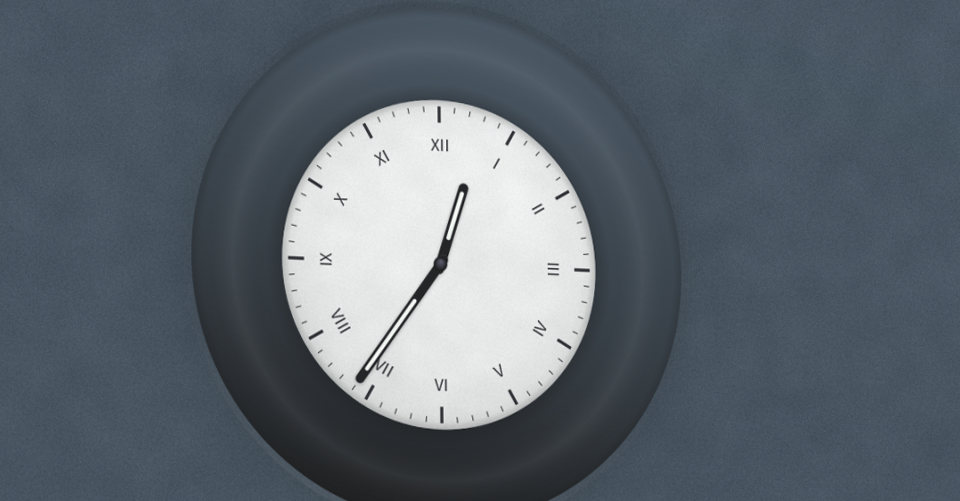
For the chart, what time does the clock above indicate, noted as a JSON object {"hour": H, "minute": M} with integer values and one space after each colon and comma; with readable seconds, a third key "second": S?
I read {"hour": 12, "minute": 36}
